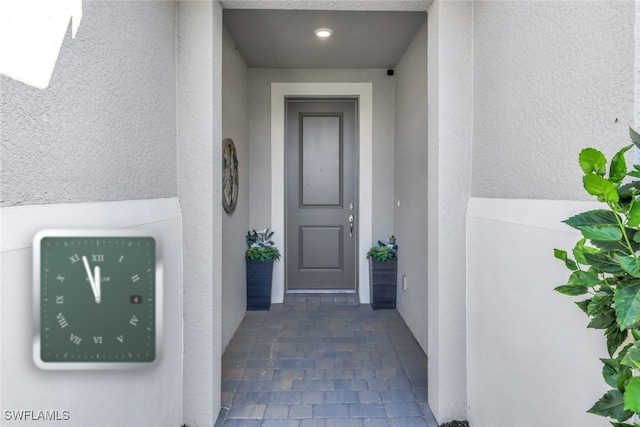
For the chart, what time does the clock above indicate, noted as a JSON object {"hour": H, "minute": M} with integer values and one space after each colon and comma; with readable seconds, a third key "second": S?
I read {"hour": 11, "minute": 57}
